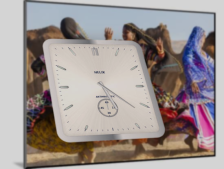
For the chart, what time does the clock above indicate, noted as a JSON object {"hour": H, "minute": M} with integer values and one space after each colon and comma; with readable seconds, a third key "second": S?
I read {"hour": 5, "minute": 22}
